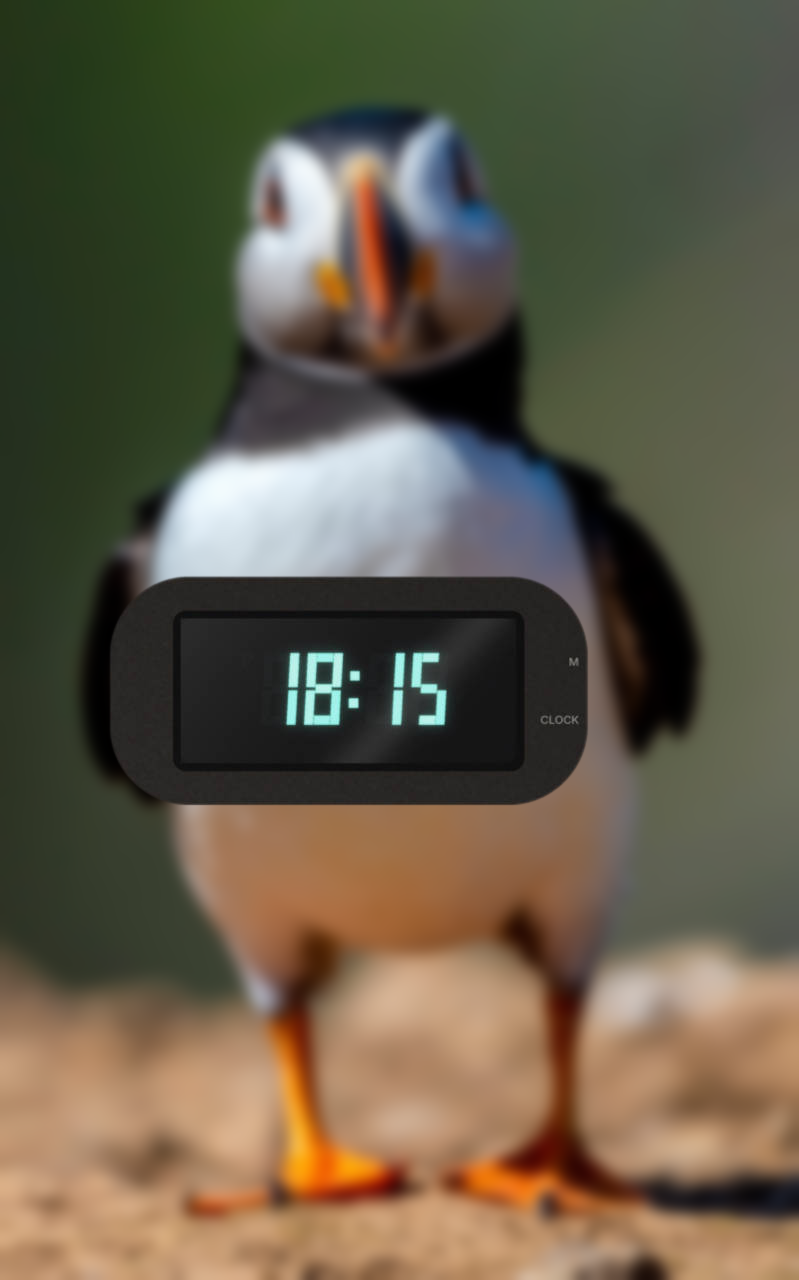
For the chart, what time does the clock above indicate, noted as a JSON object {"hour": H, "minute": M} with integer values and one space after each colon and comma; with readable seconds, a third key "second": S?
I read {"hour": 18, "minute": 15}
